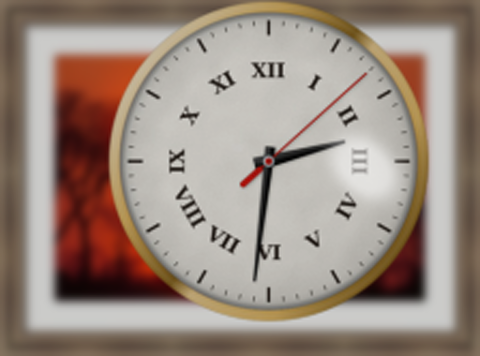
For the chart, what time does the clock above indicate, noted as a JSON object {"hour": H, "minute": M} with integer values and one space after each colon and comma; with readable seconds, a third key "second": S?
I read {"hour": 2, "minute": 31, "second": 8}
